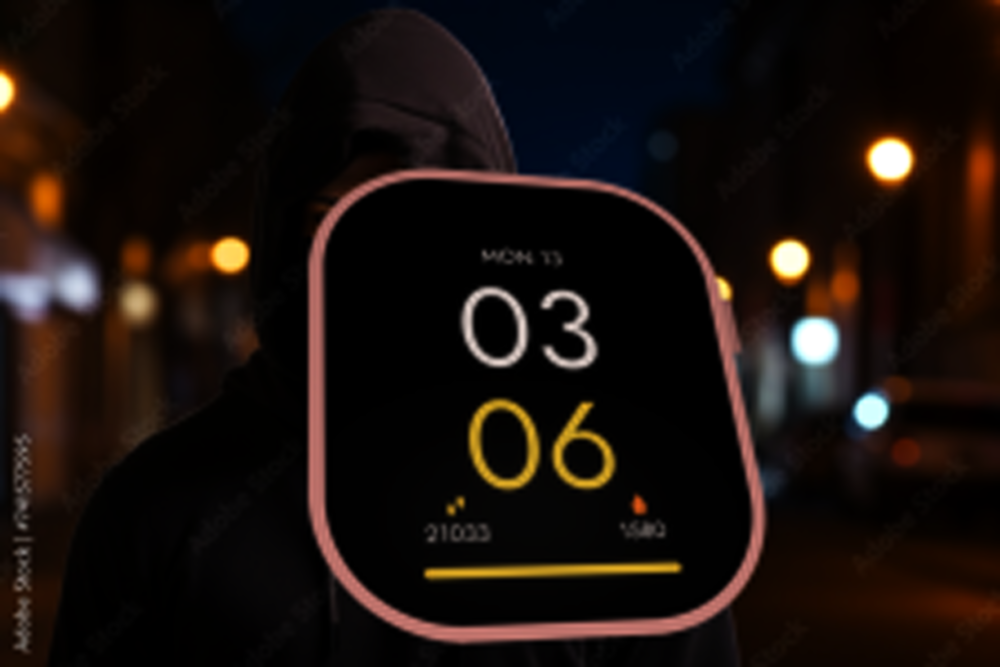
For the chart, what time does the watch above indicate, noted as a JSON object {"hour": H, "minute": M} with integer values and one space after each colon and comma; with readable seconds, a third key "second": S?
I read {"hour": 3, "minute": 6}
